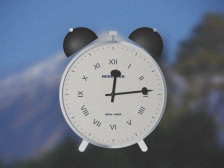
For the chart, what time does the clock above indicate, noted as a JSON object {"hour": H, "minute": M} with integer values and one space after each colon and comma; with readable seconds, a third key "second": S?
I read {"hour": 12, "minute": 14}
